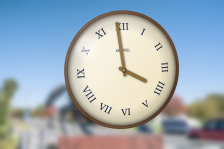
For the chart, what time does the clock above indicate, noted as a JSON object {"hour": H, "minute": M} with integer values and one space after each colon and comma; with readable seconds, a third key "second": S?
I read {"hour": 3, "minute": 59}
